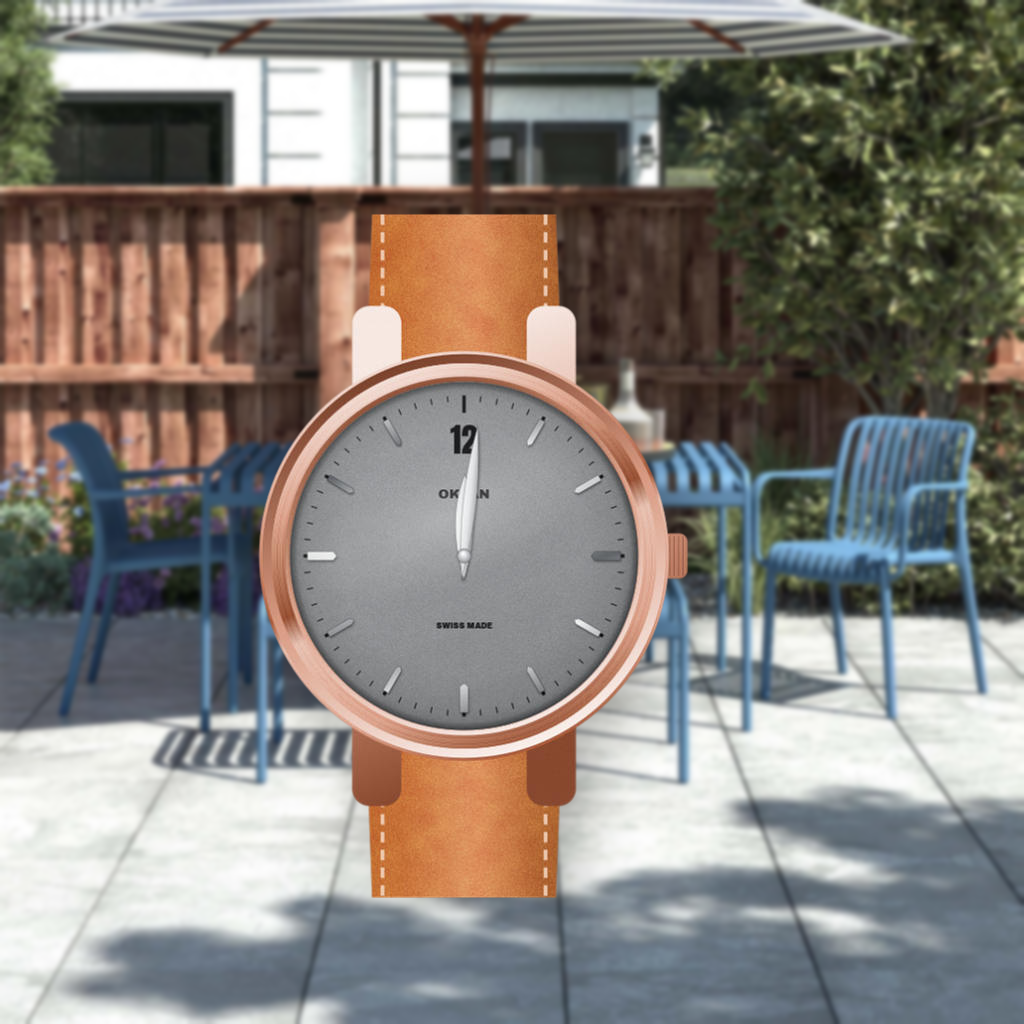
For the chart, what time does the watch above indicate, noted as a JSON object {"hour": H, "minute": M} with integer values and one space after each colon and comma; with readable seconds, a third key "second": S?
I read {"hour": 12, "minute": 1}
